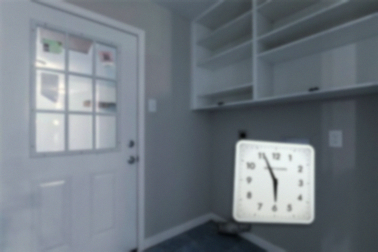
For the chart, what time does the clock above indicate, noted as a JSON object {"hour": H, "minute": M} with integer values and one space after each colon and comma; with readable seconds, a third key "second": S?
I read {"hour": 5, "minute": 56}
